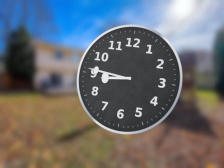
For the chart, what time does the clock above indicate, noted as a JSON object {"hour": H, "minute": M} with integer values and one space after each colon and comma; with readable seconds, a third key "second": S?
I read {"hour": 8, "minute": 46}
